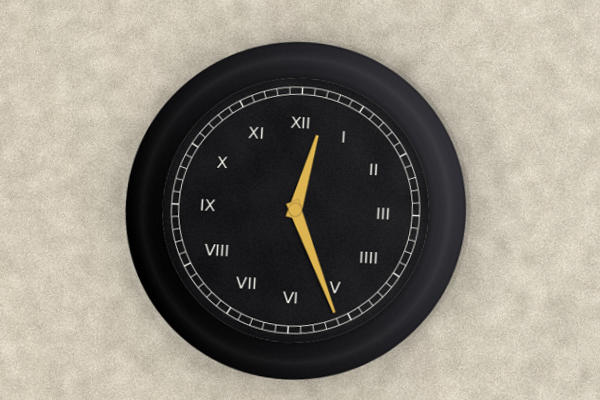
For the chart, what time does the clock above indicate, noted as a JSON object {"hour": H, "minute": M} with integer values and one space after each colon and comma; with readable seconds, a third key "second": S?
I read {"hour": 12, "minute": 26}
